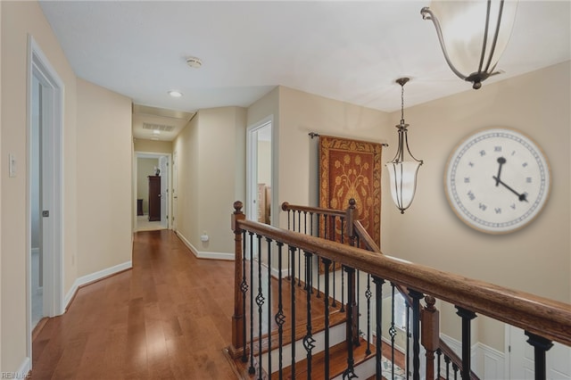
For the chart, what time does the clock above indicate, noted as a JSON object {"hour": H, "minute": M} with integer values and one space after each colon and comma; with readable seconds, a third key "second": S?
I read {"hour": 12, "minute": 21}
